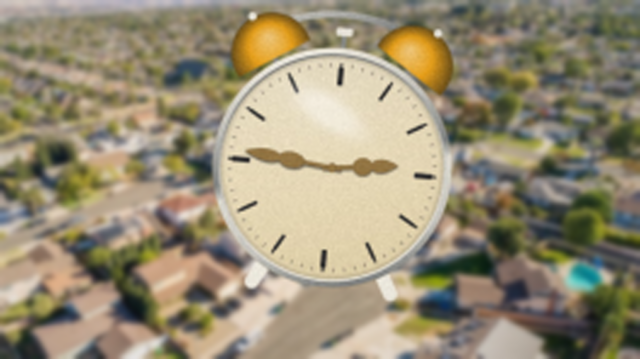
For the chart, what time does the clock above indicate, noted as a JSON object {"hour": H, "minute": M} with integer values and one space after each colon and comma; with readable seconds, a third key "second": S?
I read {"hour": 2, "minute": 46}
